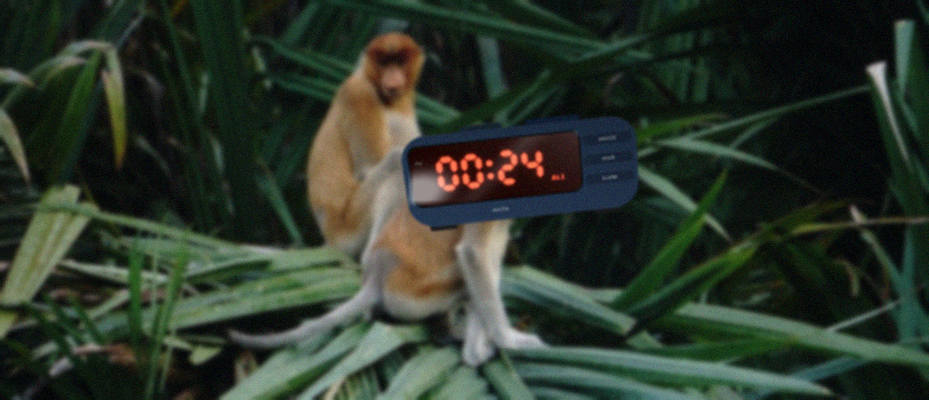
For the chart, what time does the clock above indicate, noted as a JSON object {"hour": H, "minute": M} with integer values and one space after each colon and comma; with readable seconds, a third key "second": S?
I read {"hour": 0, "minute": 24}
